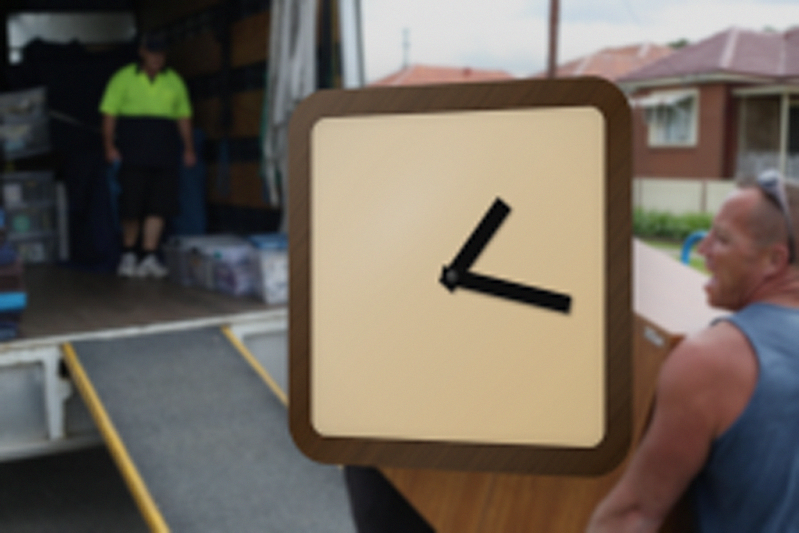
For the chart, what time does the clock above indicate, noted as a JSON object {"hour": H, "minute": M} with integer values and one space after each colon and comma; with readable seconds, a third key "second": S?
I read {"hour": 1, "minute": 17}
